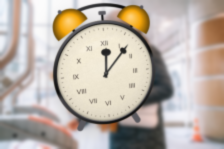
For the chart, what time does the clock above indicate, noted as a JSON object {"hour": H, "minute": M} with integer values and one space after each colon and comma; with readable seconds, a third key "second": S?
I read {"hour": 12, "minute": 7}
